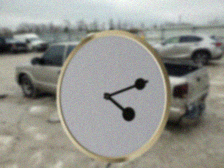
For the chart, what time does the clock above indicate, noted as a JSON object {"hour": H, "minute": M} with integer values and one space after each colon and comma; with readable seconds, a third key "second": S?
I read {"hour": 4, "minute": 12}
